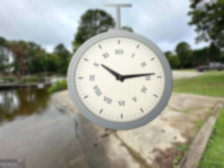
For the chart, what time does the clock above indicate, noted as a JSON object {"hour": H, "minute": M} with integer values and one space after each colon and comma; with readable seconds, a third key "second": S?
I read {"hour": 10, "minute": 14}
